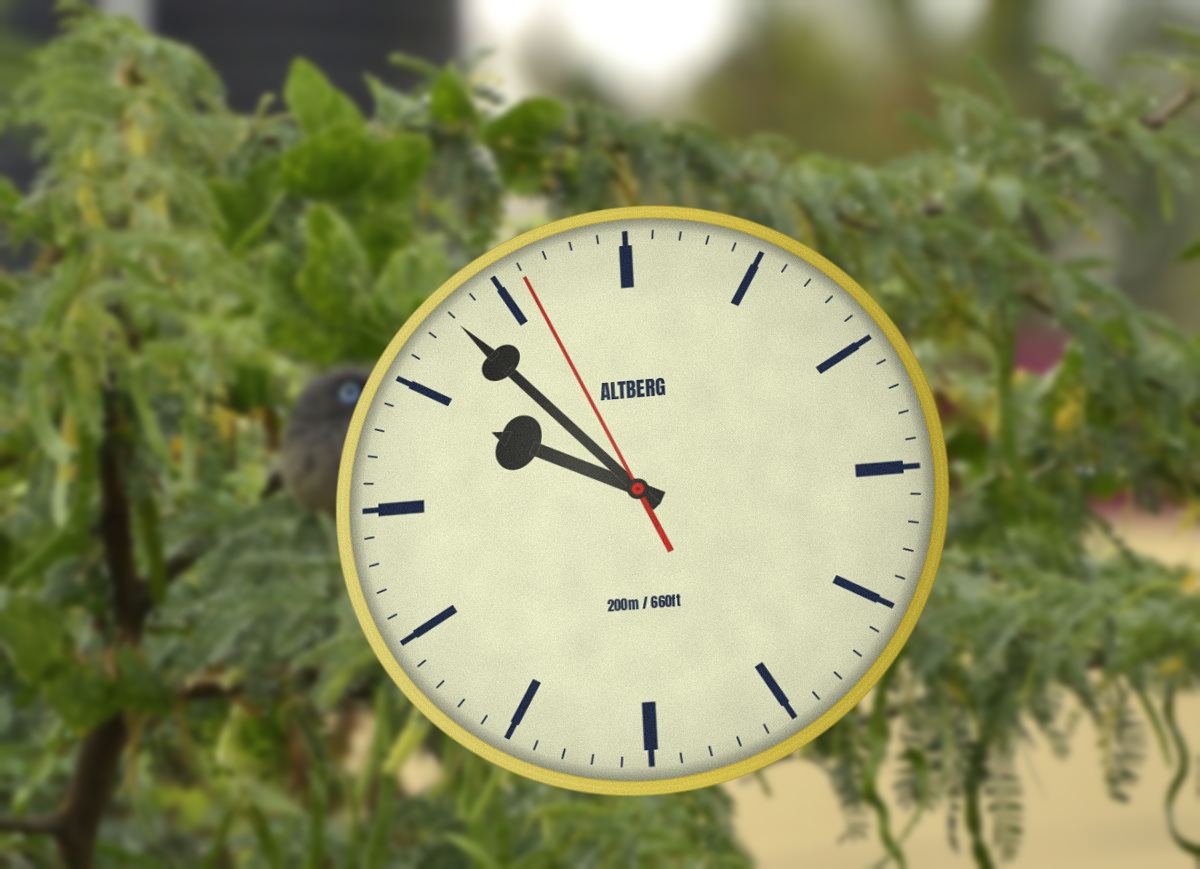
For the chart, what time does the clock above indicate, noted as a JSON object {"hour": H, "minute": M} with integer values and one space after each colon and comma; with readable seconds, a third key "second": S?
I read {"hour": 9, "minute": 52, "second": 56}
